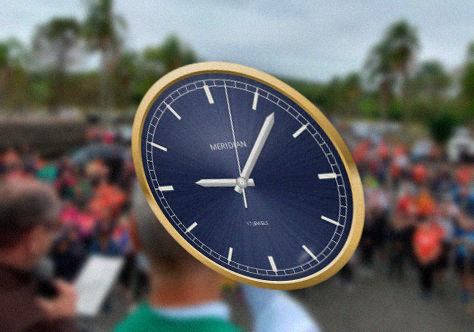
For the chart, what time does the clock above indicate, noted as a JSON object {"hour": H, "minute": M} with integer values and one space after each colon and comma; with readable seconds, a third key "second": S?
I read {"hour": 9, "minute": 7, "second": 2}
